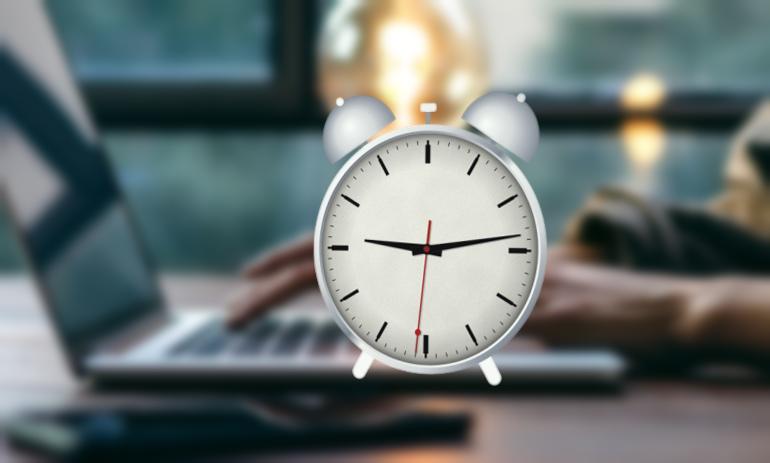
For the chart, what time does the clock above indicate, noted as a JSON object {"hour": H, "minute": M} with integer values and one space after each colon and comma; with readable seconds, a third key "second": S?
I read {"hour": 9, "minute": 13, "second": 31}
